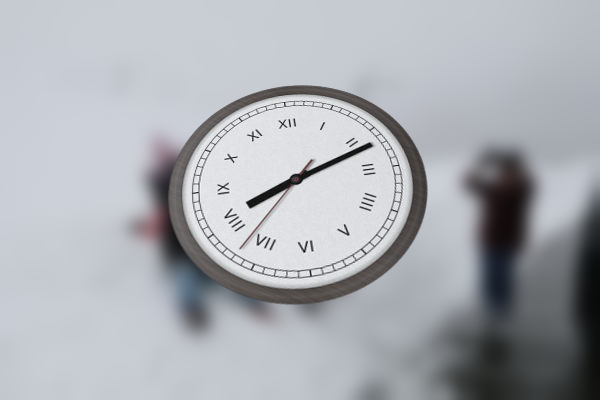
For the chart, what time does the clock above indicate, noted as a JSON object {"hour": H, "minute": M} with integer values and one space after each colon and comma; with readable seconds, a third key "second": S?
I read {"hour": 8, "minute": 11, "second": 37}
